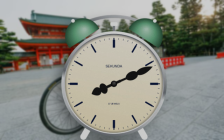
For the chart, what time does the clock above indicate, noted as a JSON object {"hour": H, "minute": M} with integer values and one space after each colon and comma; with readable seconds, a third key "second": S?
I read {"hour": 8, "minute": 11}
